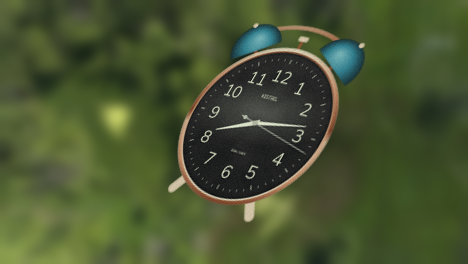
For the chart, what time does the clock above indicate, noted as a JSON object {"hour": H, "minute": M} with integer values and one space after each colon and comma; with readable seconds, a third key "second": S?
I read {"hour": 8, "minute": 13, "second": 17}
